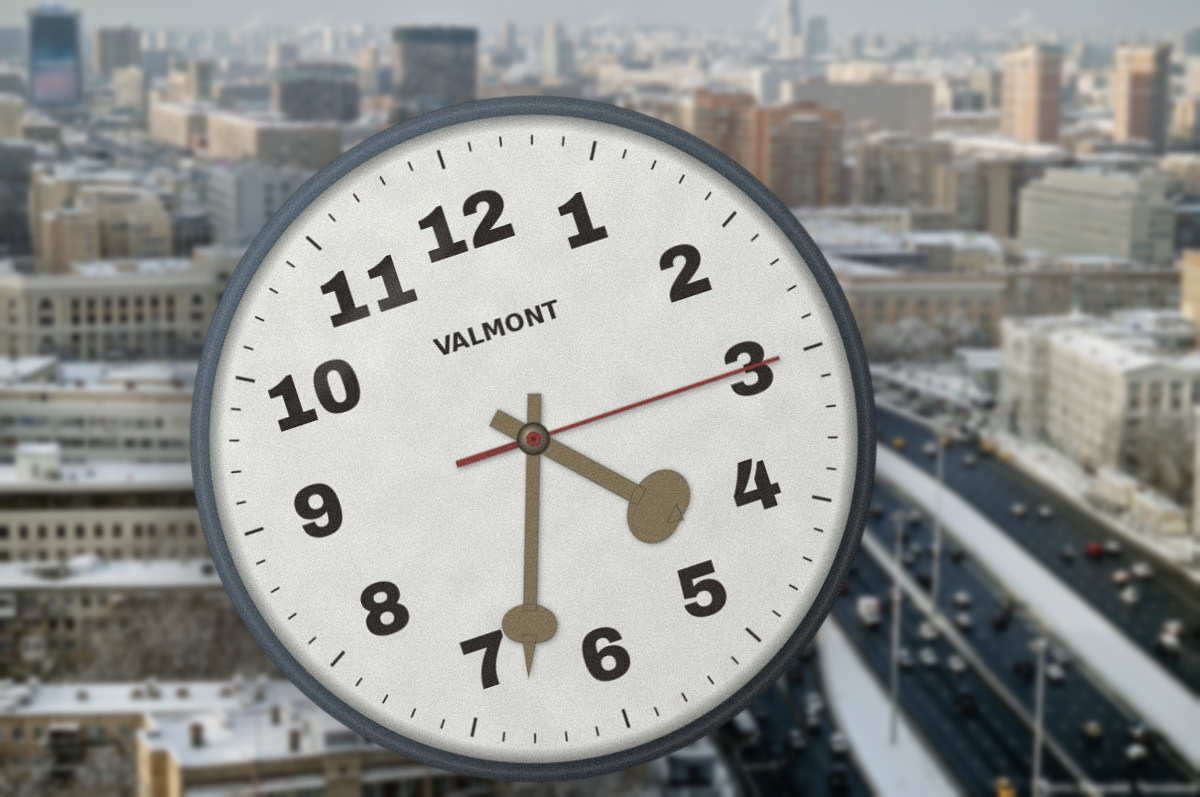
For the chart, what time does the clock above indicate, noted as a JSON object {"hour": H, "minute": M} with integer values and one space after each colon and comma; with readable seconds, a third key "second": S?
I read {"hour": 4, "minute": 33, "second": 15}
